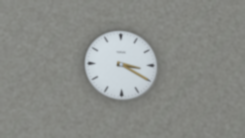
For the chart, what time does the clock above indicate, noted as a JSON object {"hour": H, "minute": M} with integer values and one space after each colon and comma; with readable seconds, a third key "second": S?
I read {"hour": 3, "minute": 20}
